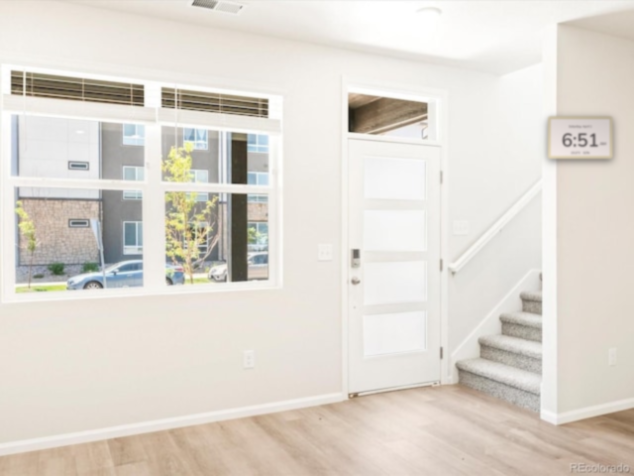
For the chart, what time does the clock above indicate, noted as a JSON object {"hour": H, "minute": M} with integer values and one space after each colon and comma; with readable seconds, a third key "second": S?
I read {"hour": 6, "minute": 51}
